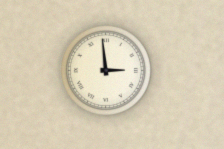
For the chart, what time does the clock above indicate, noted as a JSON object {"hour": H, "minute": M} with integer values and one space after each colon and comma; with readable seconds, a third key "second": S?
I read {"hour": 2, "minute": 59}
